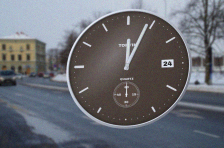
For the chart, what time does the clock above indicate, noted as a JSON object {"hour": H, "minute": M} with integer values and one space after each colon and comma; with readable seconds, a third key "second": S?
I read {"hour": 12, "minute": 4}
